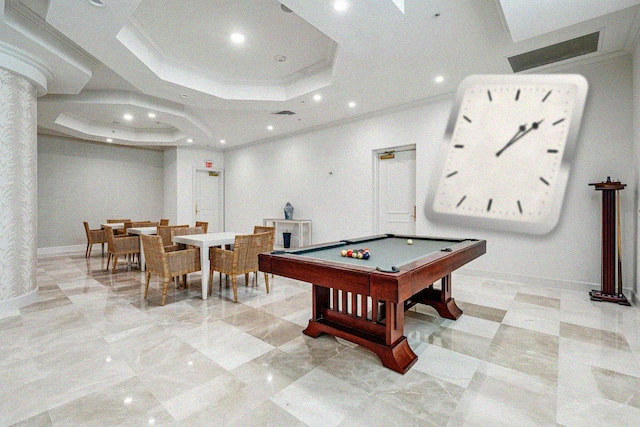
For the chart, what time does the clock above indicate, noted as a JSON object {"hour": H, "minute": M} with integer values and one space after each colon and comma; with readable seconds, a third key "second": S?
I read {"hour": 1, "minute": 8}
